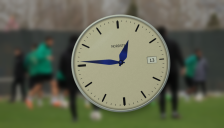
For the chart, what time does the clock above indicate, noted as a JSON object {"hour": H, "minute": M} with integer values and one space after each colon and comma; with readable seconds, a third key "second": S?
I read {"hour": 12, "minute": 46}
